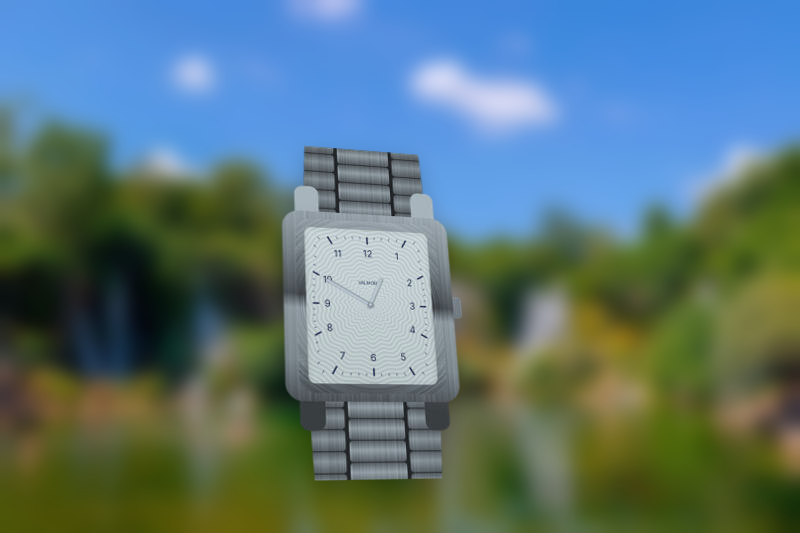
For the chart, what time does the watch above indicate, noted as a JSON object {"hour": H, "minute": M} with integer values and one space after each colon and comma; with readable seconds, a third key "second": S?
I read {"hour": 12, "minute": 50}
